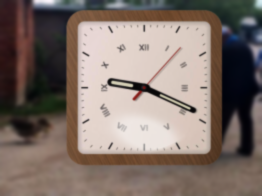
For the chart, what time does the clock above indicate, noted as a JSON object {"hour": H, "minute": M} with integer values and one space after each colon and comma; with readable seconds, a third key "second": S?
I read {"hour": 9, "minute": 19, "second": 7}
